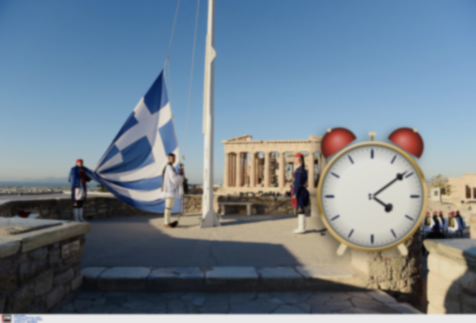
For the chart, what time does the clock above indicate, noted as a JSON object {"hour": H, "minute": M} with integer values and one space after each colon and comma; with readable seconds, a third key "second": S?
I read {"hour": 4, "minute": 9}
